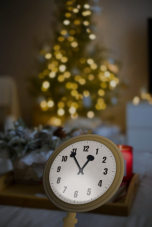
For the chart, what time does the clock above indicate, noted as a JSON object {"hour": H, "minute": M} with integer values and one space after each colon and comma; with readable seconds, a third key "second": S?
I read {"hour": 12, "minute": 54}
